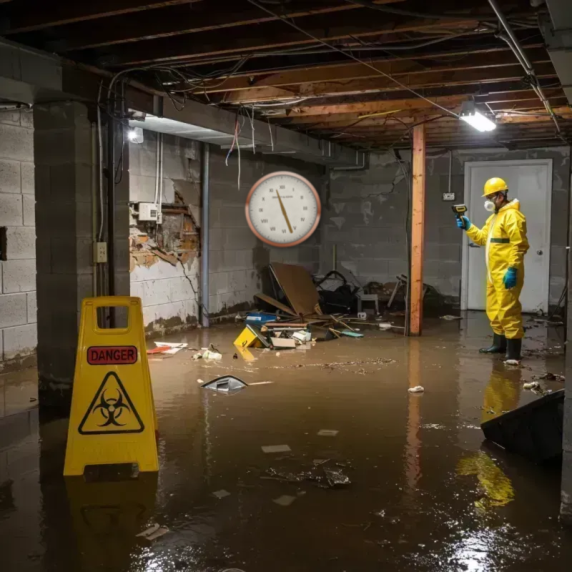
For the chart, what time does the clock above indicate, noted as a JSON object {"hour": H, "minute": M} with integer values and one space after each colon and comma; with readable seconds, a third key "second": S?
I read {"hour": 11, "minute": 27}
